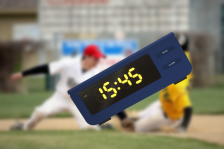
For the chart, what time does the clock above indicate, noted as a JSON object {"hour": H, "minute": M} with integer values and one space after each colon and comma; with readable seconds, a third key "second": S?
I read {"hour": 15, "minute": 45}
